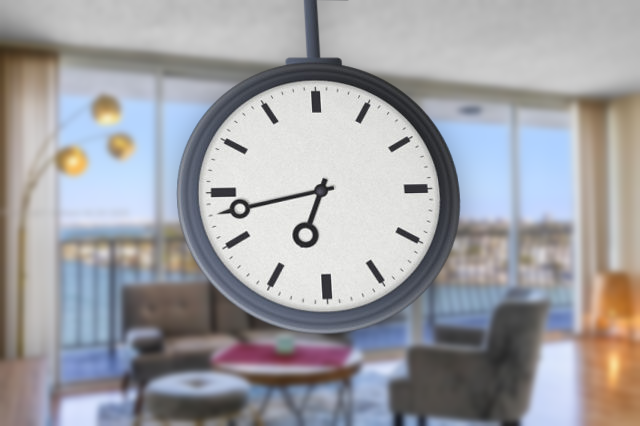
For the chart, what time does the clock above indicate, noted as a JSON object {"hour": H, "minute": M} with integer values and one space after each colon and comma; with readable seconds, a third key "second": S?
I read {"hour": 6, "minute": 43}
